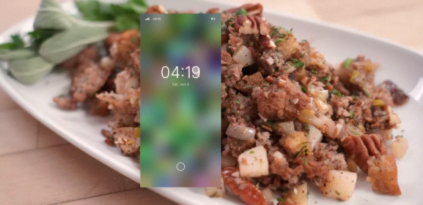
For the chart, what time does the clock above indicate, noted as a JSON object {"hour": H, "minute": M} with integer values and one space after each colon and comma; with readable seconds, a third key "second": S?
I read {"hour": 4, "minute": 19}
